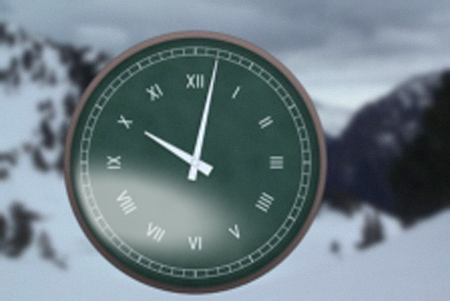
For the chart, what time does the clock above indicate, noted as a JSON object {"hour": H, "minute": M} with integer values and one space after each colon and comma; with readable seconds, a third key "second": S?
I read {"hour": 10, "minute": 2}
